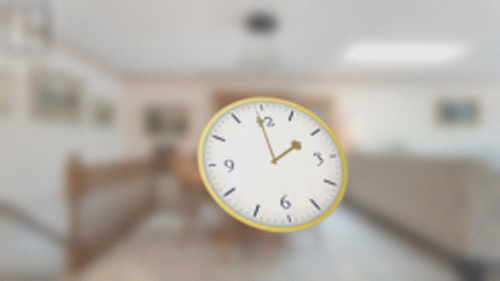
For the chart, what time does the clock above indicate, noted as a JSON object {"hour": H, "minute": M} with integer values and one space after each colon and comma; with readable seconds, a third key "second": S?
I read {"hour": 1, "minute": 59}
